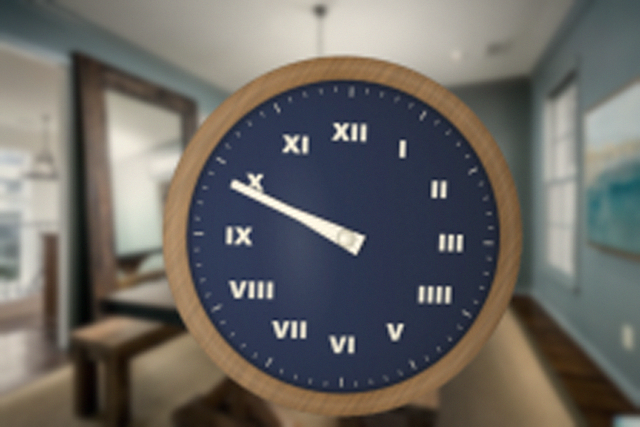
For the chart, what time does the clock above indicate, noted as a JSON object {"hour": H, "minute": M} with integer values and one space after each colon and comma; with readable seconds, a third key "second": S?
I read {"hour": 9, "minute": 49}
